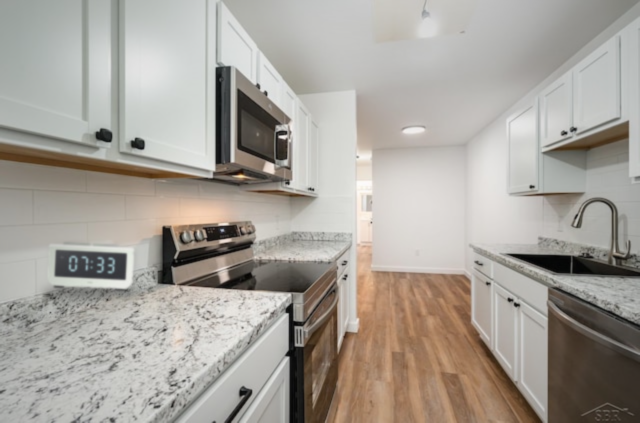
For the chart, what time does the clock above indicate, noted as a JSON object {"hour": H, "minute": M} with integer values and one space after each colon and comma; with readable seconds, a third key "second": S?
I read {"hour": 7, "minute": 33}
